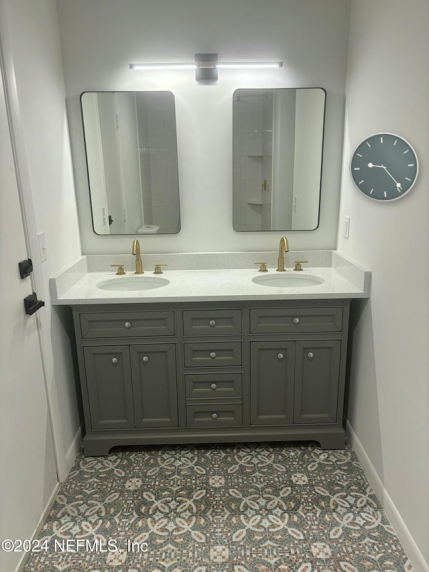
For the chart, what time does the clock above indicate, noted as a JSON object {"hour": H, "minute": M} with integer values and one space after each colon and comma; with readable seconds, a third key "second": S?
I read {"hour": 9, "minute": 24}
